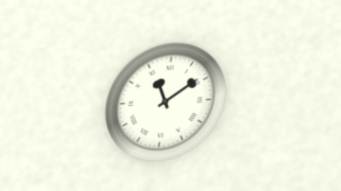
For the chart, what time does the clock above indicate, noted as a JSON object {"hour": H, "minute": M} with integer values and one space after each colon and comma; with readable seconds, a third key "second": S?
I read {"hour": 11, "minute": 9}
